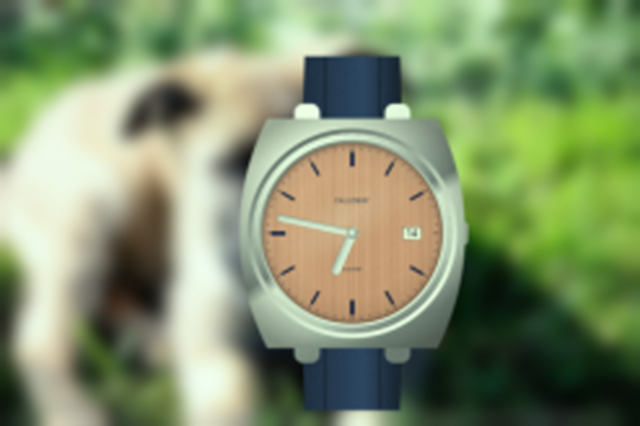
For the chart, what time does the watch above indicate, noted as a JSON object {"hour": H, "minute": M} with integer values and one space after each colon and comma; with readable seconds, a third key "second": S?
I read {"hour": 6, "minute": 47}
